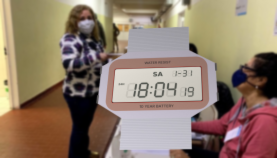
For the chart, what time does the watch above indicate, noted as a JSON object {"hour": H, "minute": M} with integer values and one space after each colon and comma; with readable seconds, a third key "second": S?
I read {"hour": 18, "minute": 4, "second": 19}
